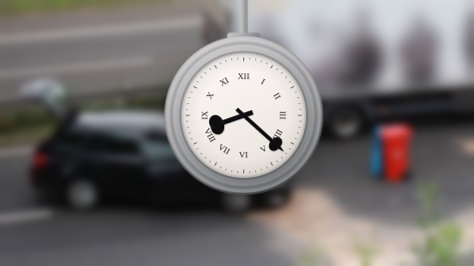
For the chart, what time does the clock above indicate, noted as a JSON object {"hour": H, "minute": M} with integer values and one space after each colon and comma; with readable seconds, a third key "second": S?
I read {"hour": 8, "minute": 22}
